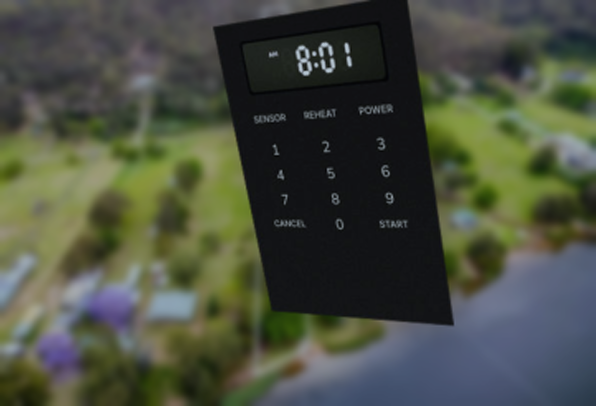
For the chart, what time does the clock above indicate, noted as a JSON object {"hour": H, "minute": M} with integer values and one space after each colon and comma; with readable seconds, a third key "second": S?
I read {"hour": 8, "minute": 1}
